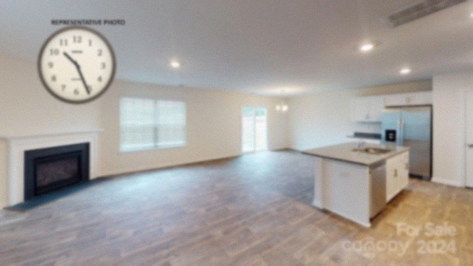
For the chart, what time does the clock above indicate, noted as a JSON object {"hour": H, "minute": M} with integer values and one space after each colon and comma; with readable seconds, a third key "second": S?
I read {"hour": 10, "minute": 26}
